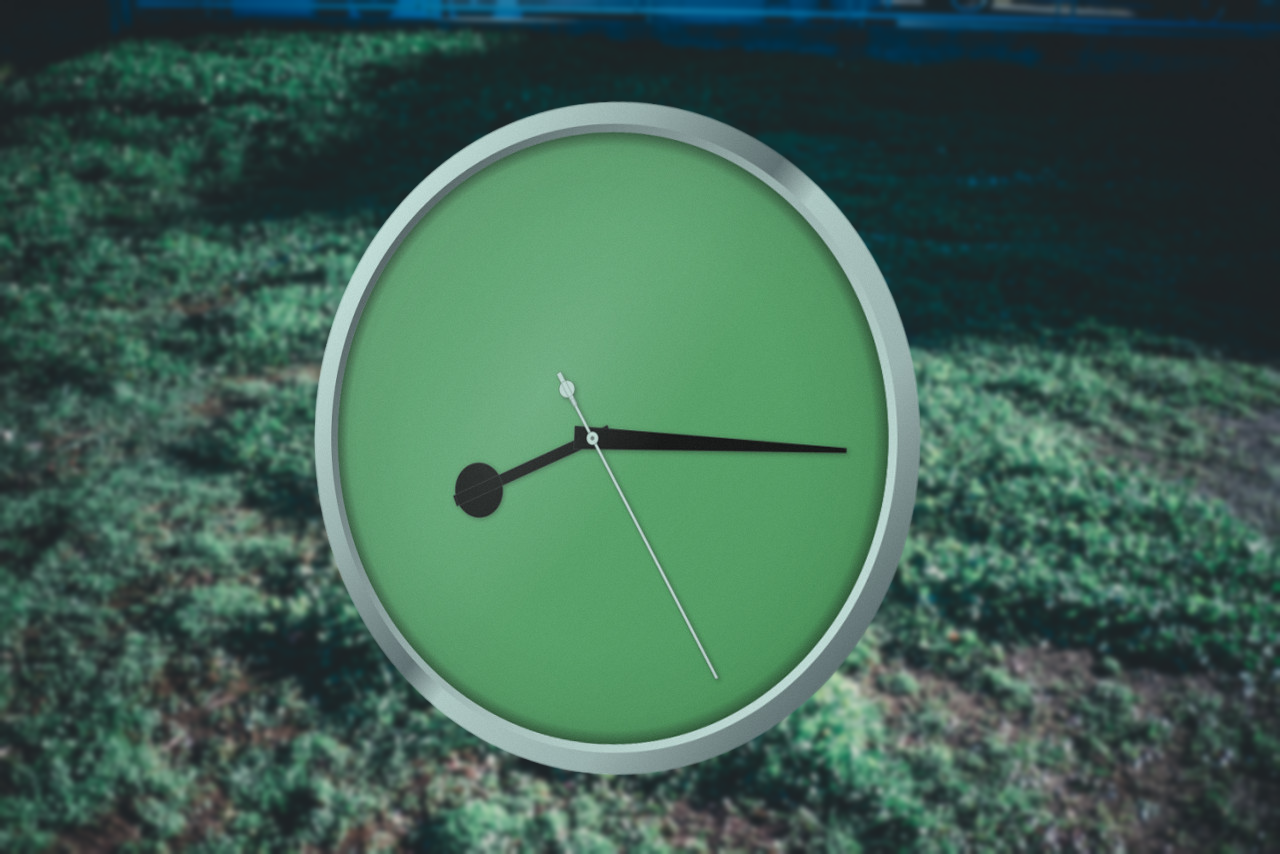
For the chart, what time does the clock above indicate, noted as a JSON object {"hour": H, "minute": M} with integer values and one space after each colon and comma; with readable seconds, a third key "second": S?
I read {"hour": 8, "minute": 15, "second": 25}
